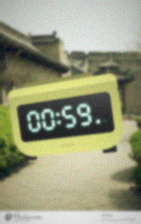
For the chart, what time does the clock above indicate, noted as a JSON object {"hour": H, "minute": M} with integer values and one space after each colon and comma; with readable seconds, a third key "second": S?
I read {"hour": 0, "minute": 59}
